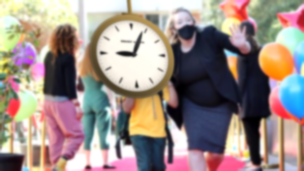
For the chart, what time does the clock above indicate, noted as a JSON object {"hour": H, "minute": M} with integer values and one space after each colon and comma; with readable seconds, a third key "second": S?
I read {"hour": 9, "minute": 4}
